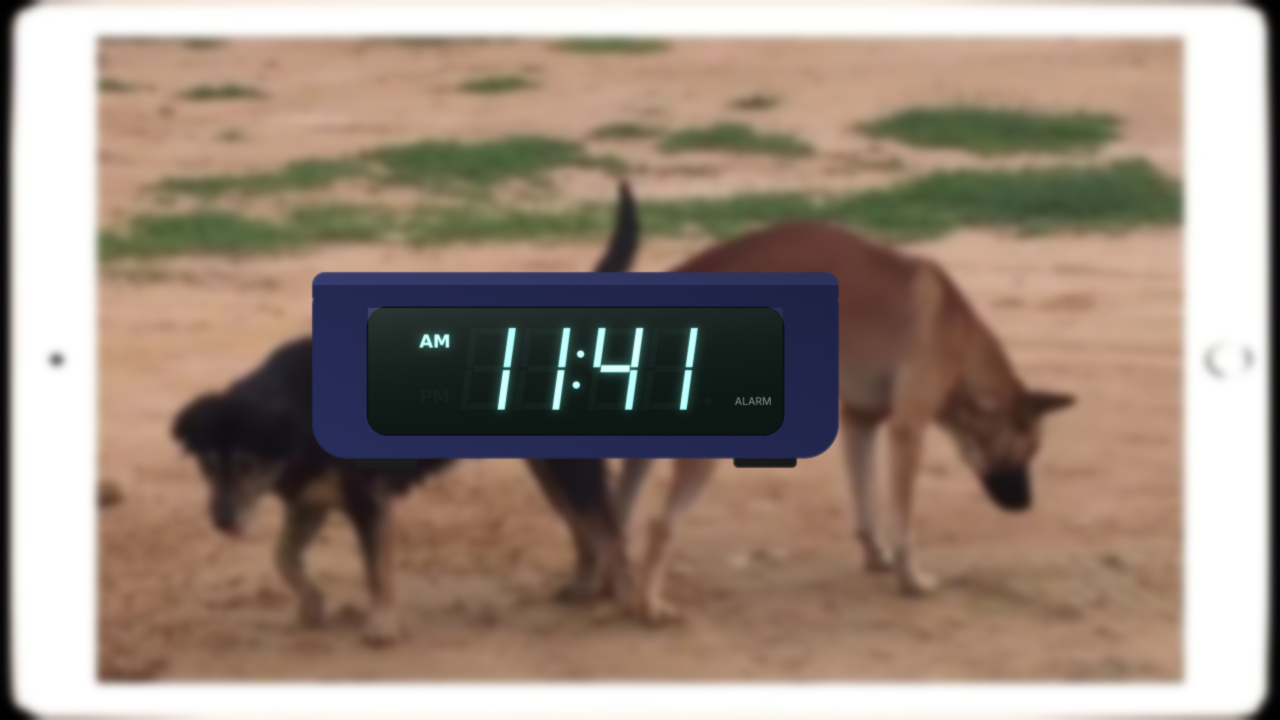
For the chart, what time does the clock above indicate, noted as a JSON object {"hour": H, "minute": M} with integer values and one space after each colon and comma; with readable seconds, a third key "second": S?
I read {"hour": 11, "minute": 41}
